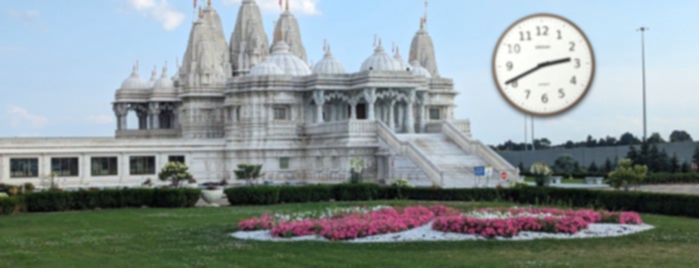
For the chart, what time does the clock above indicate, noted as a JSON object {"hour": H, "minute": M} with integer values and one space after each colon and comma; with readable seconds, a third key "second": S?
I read {"hour": 2, "minute": 41}
